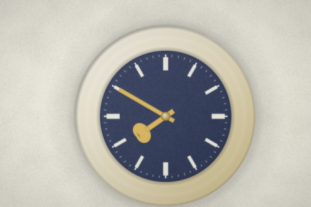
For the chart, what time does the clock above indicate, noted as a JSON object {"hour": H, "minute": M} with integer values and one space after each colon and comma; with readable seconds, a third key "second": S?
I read {"hour": 7, "minute": 50}
